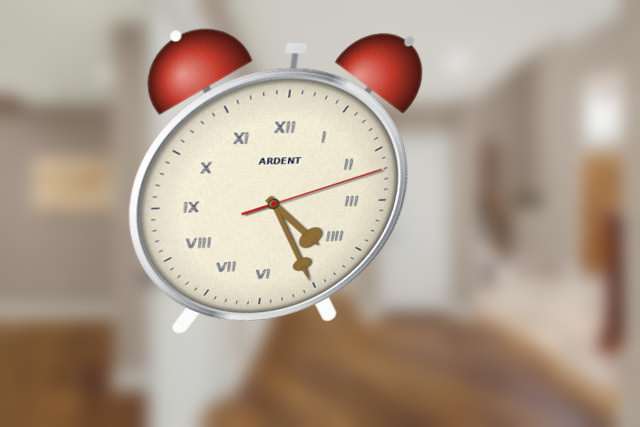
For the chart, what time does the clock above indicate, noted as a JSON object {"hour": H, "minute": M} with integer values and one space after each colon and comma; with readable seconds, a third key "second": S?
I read {"hour": 4, "minute": 25, "second": 12}
